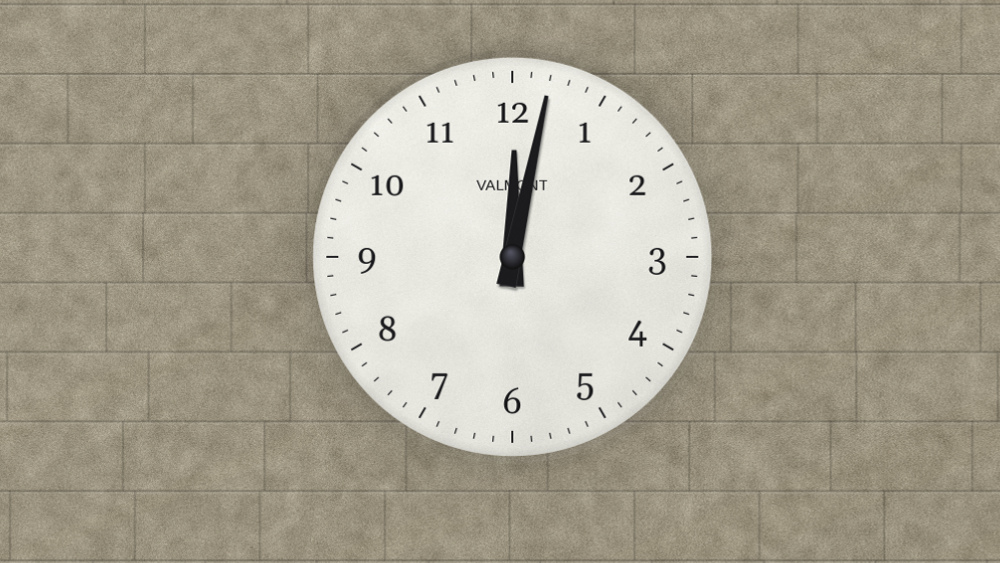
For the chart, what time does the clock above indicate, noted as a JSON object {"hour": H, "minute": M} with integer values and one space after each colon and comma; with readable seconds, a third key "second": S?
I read {"hour": 12, "minute": 2}
